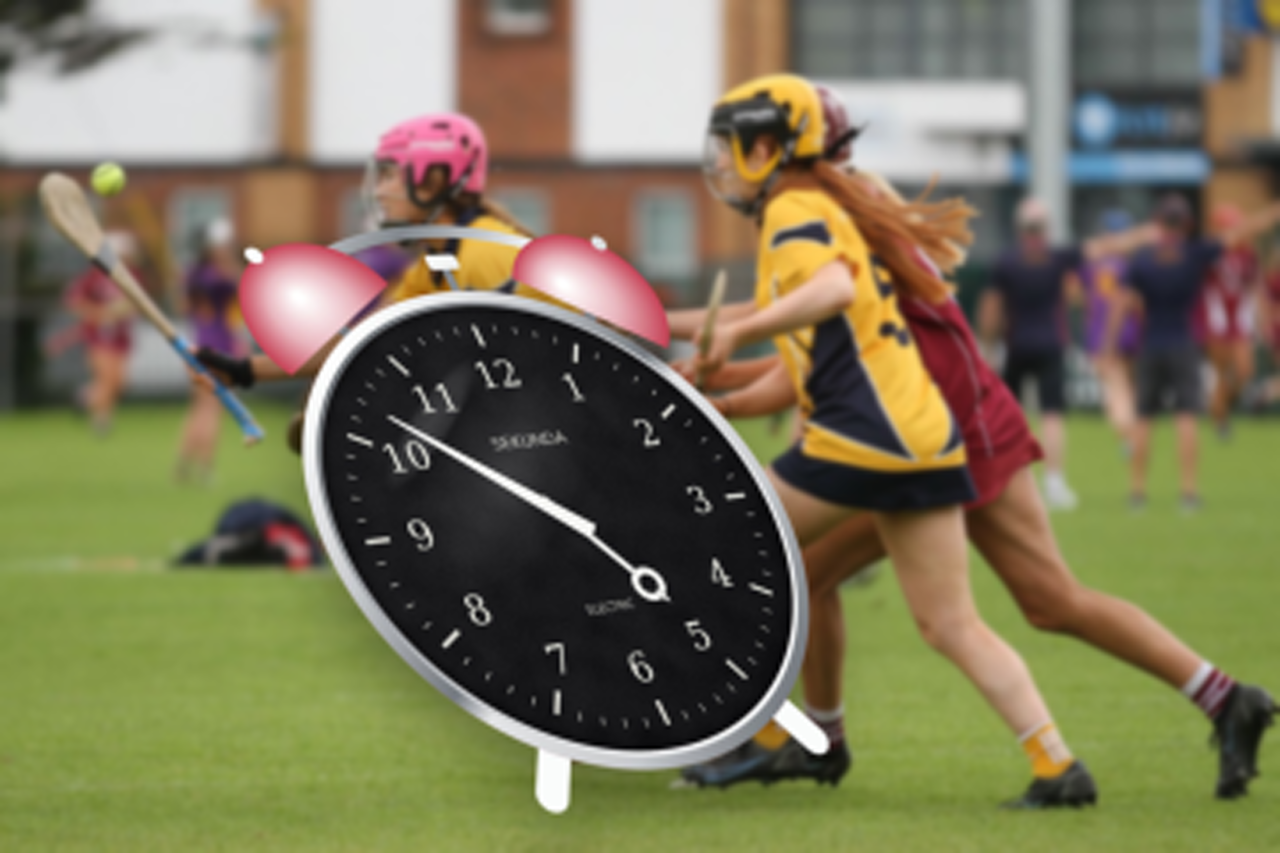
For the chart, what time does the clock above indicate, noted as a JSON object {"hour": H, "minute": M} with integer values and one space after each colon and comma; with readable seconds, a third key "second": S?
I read {"hour": 4, "minute": 52}
